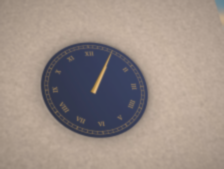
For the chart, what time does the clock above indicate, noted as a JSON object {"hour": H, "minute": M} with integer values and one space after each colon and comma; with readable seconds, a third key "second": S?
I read {"hour": 1, "minute": 5}
